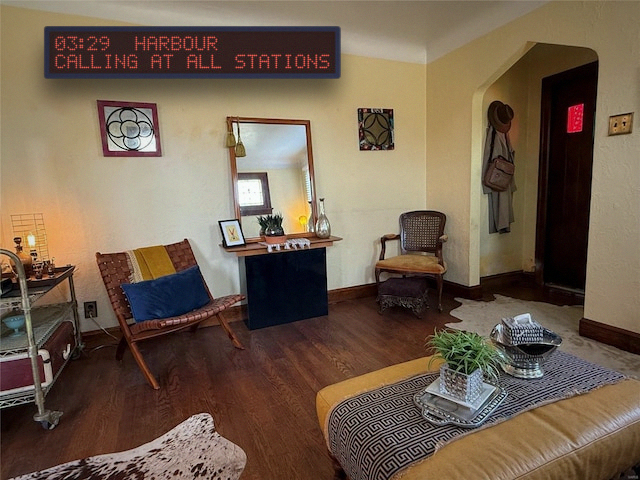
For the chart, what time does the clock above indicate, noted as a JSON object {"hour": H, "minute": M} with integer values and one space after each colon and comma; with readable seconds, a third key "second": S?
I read {"hour": 3, "minute": 29}
